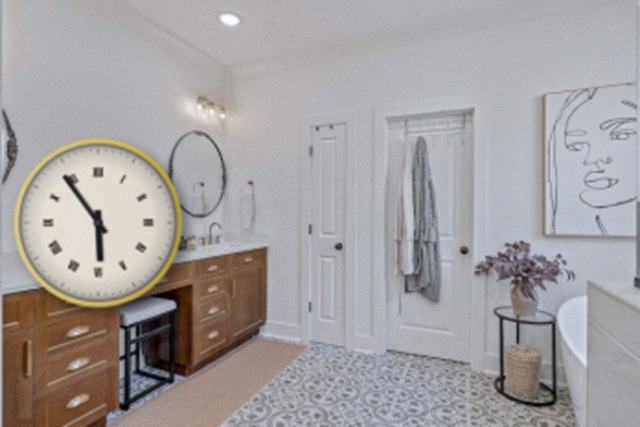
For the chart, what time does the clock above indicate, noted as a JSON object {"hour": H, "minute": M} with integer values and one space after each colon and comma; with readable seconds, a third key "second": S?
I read {"hour": 5, "minute": 54}
